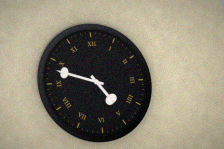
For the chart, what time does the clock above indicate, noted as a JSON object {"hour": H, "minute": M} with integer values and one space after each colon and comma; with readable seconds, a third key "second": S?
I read {"hour": 4, "minute": 48}
